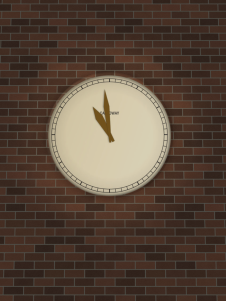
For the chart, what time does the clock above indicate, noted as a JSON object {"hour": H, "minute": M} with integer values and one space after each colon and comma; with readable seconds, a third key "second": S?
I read {"hour": 10, "minute": 59}
